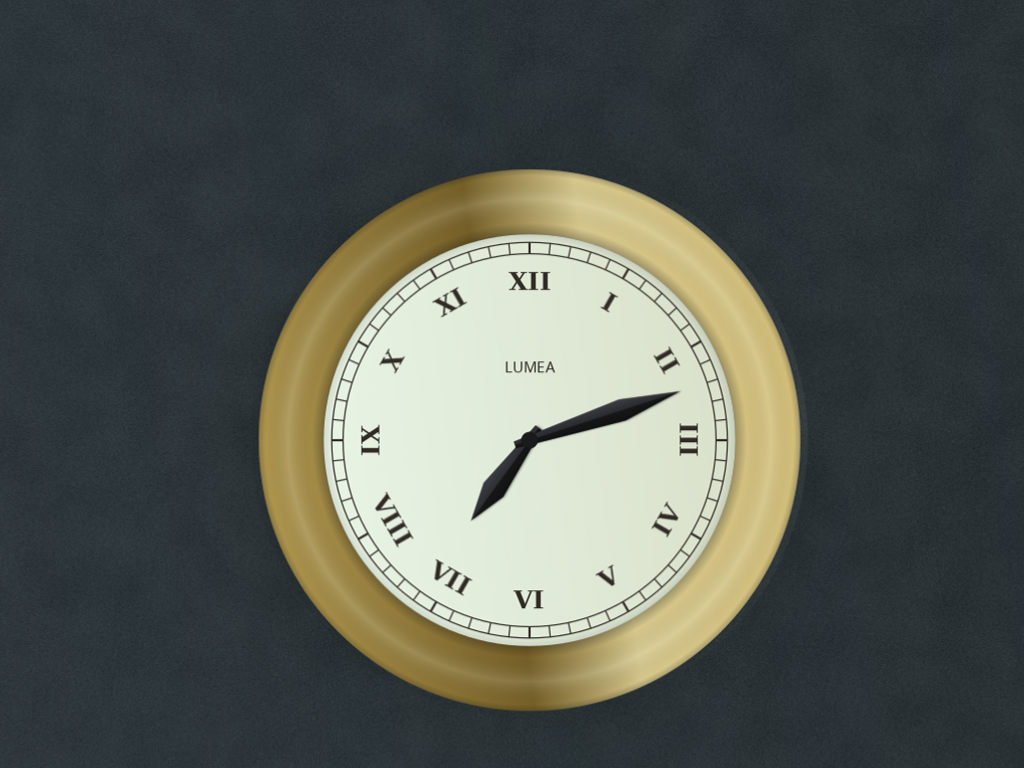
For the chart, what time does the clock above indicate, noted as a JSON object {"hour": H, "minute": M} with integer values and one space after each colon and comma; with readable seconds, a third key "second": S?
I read {"hour": 7, "minute": 12}
